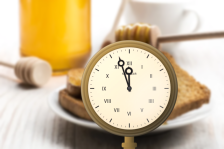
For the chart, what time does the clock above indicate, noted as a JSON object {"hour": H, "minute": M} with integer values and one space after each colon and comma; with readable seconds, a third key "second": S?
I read {"hour": 11, "minute": 57}
